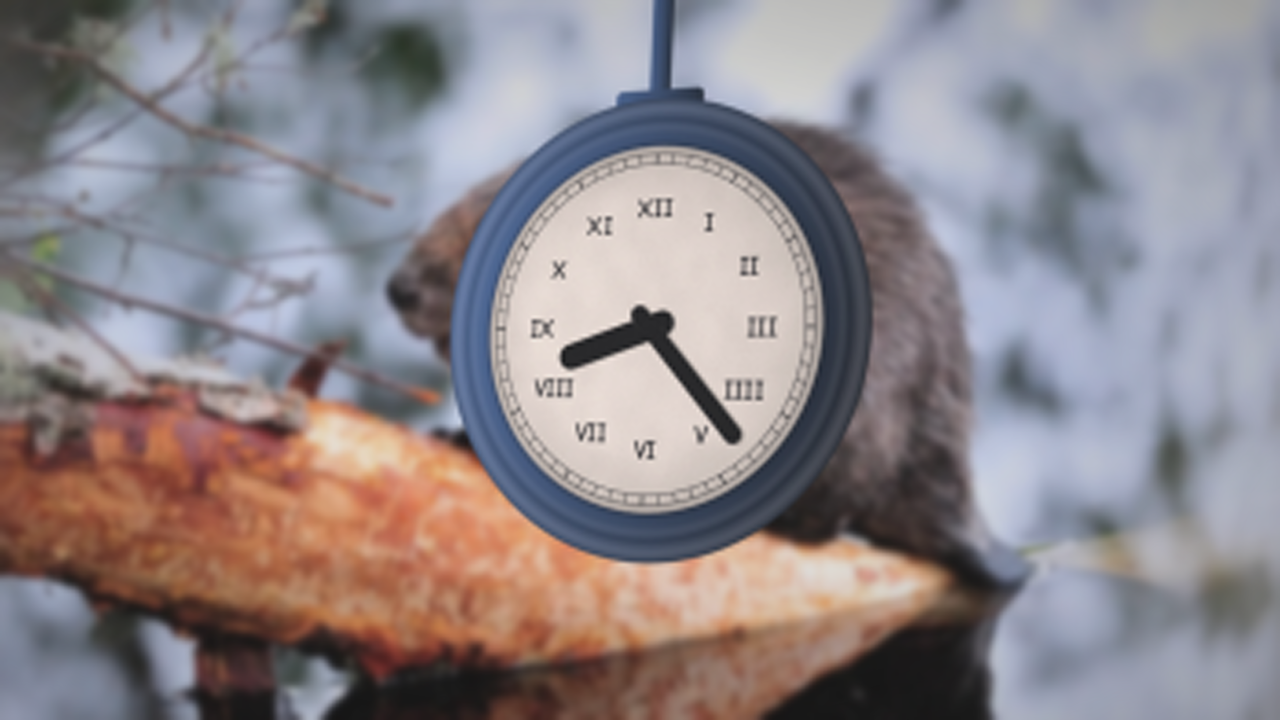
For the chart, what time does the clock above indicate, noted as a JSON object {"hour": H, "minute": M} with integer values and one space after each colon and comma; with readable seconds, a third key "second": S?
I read {"hour": 8, "minute": 23}
